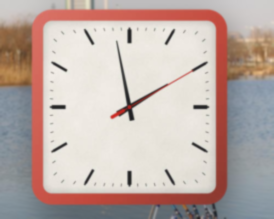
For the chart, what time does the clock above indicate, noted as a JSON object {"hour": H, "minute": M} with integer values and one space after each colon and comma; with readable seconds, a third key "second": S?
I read {"hour": 1, "minute": 58, "second": 10}
